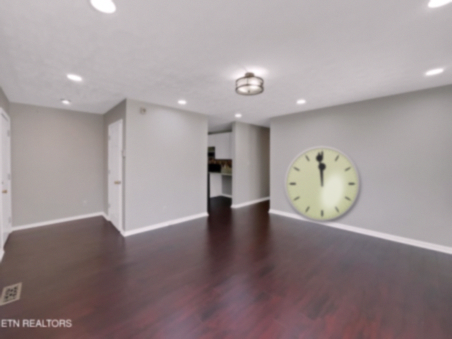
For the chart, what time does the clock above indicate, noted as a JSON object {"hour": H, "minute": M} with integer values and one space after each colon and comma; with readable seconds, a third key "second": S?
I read {"hour": 11, "minute": 59}
